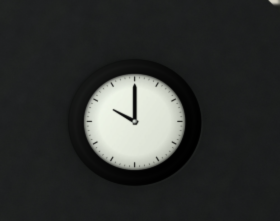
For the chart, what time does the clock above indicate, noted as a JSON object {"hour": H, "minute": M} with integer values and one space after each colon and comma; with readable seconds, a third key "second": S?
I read {"hour": 10, "minute": 0}
